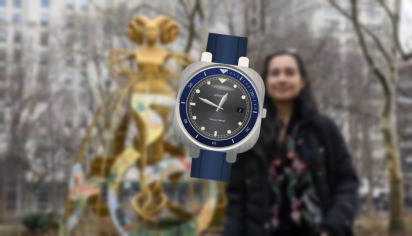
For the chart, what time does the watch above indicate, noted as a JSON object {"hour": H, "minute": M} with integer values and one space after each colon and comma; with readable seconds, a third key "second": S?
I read {"hour": 12, "minute": 48}
